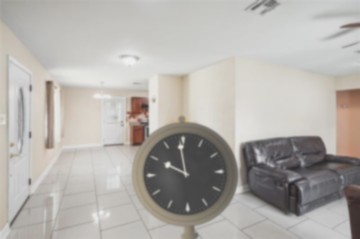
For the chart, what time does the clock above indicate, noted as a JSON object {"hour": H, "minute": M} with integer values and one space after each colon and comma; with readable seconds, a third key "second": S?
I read {"hour": 9, "minute": 59}
